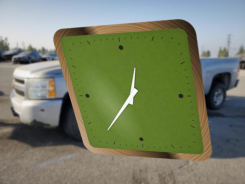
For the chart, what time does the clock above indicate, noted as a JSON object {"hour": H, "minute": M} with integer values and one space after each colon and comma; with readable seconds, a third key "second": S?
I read {"hour": 12, "minute": 37}
